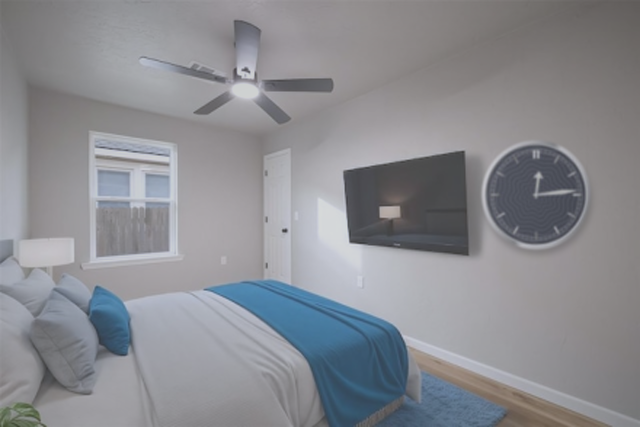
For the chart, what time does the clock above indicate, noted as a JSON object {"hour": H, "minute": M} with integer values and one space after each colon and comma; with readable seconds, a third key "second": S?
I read {"hour": 12, "minute": 14}
